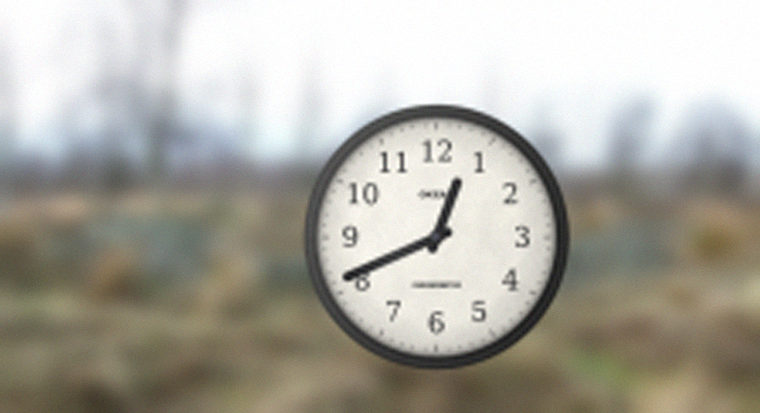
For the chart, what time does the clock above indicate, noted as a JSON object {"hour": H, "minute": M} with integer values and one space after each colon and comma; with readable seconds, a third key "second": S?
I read {"hour": 12, "minute": 41}
